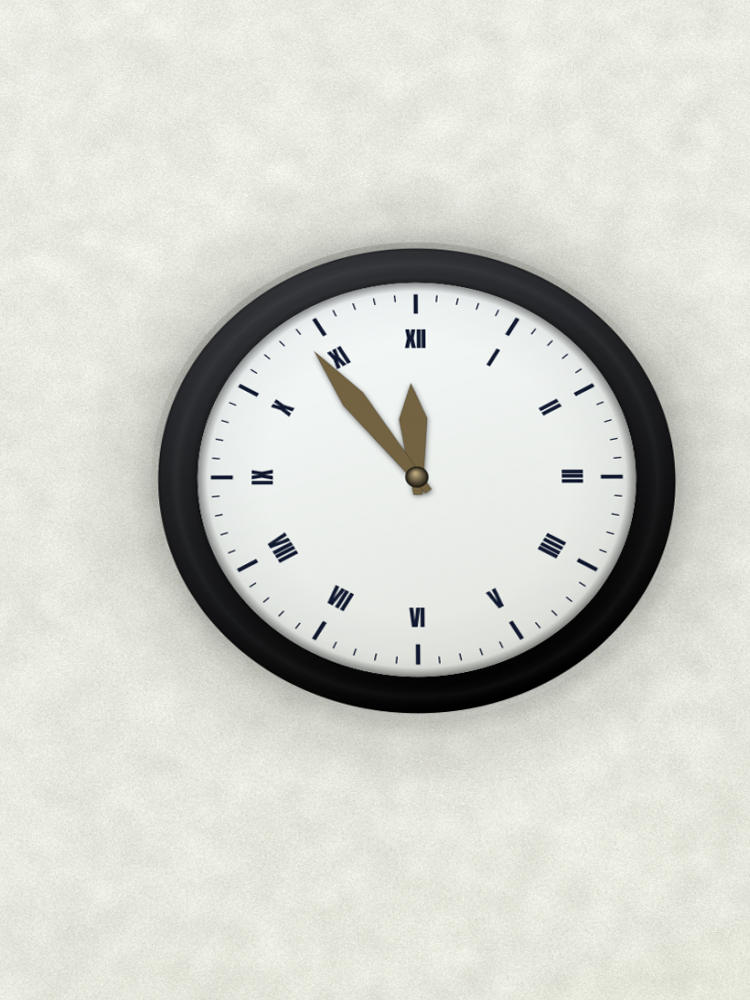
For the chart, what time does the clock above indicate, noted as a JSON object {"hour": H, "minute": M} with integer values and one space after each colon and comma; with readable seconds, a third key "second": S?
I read {"hour": 11, "minute": 54}
